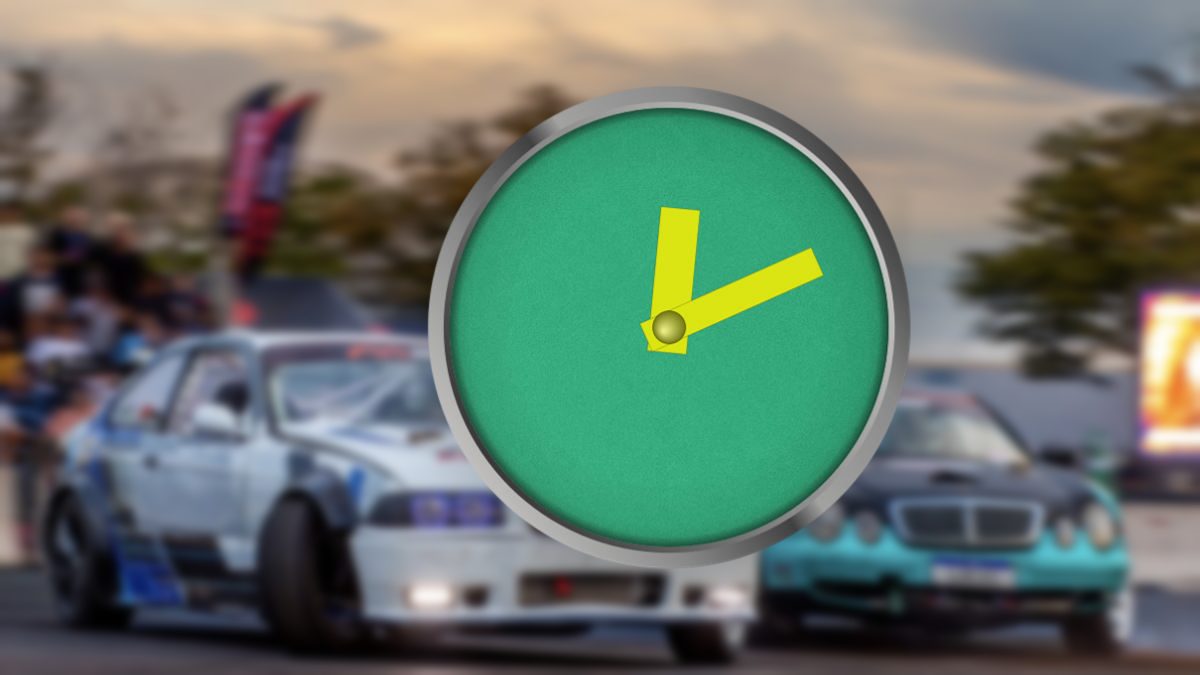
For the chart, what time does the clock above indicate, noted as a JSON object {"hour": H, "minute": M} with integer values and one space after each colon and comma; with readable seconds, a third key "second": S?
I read {"hour": 12, "minute": 11}
